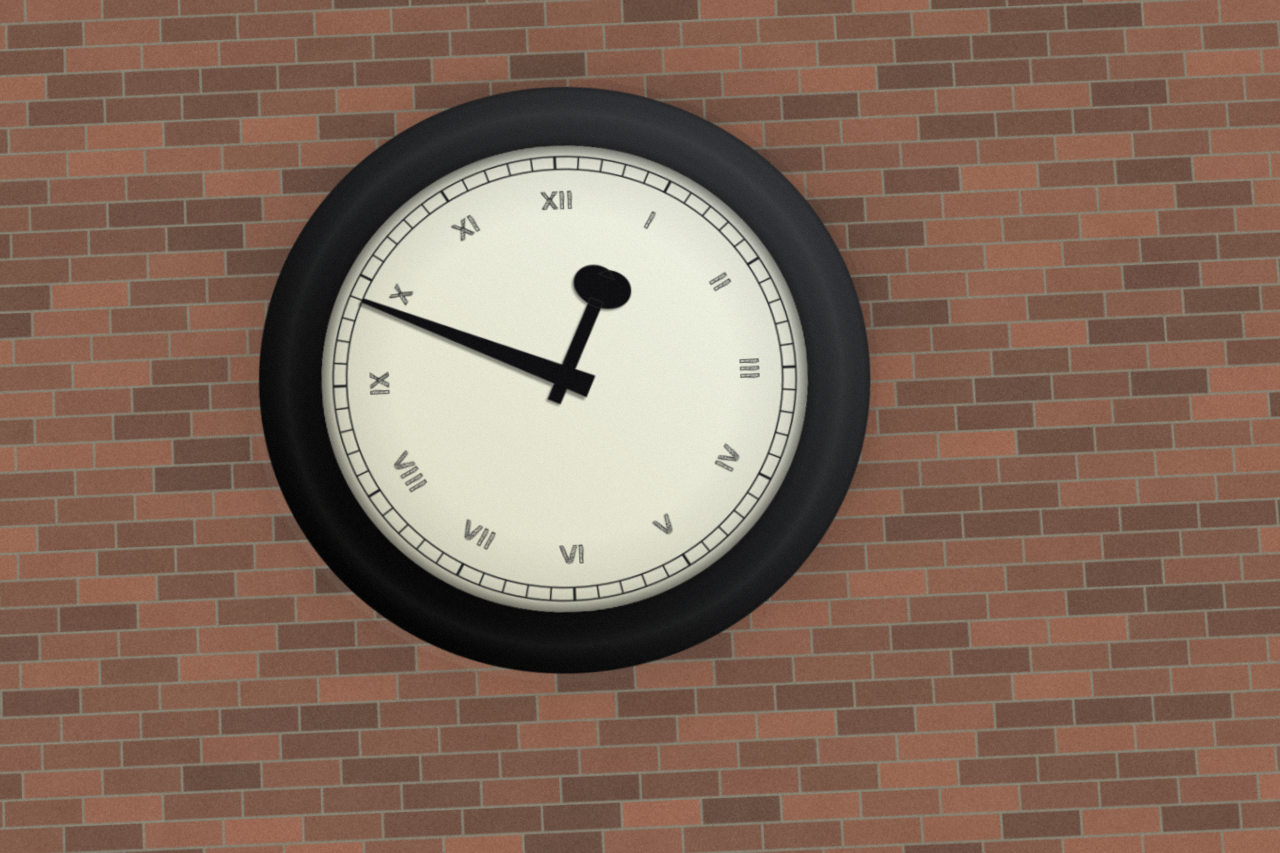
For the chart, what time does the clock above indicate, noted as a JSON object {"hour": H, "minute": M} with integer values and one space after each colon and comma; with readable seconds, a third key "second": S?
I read {"hour": 12, "minute": 49}
